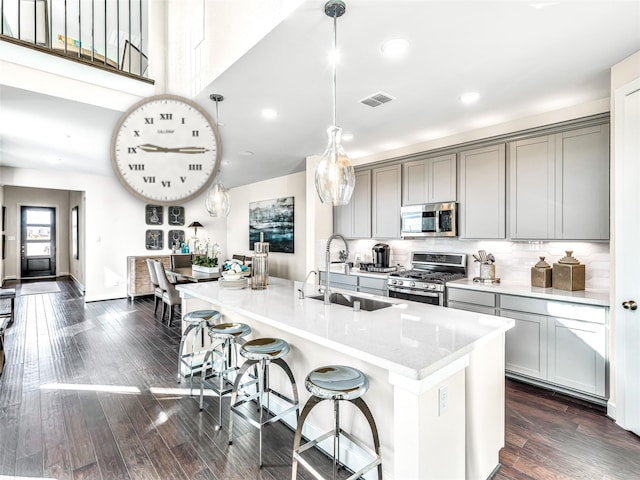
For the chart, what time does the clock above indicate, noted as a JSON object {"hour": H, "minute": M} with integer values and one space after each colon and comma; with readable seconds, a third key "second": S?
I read {"hour": 9, "minute": 15}
